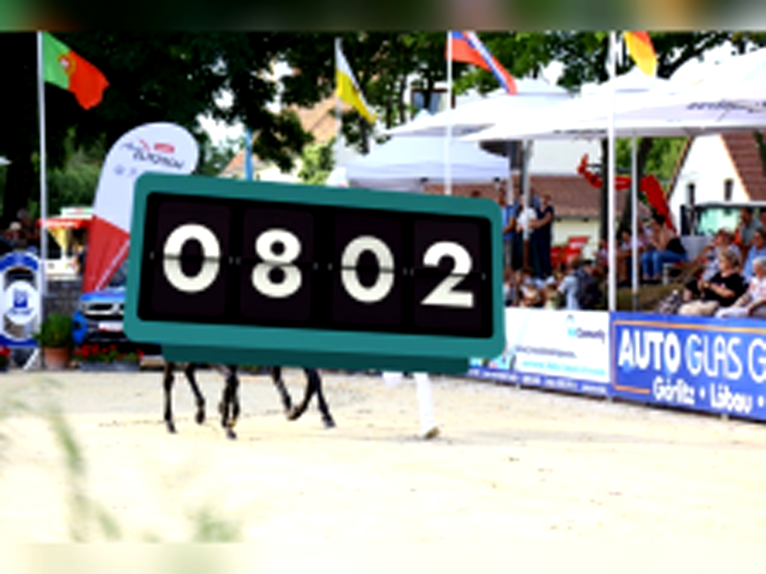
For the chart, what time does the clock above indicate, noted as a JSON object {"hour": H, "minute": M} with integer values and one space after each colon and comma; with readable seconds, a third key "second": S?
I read {"hour": 8, "minute": 2}
